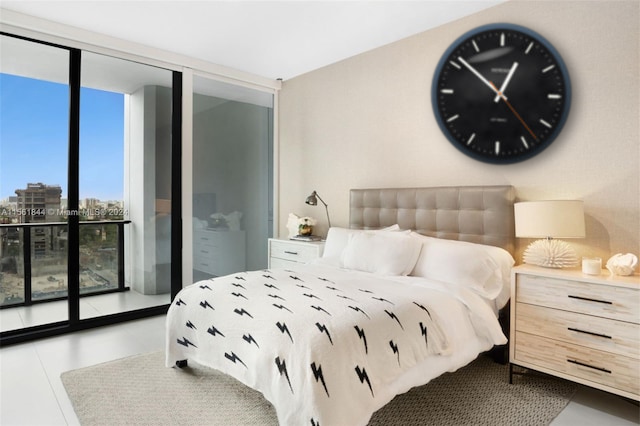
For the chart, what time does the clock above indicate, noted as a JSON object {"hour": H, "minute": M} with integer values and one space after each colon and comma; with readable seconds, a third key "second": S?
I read {"hour": 12, "minute": 51, "second": 23}
